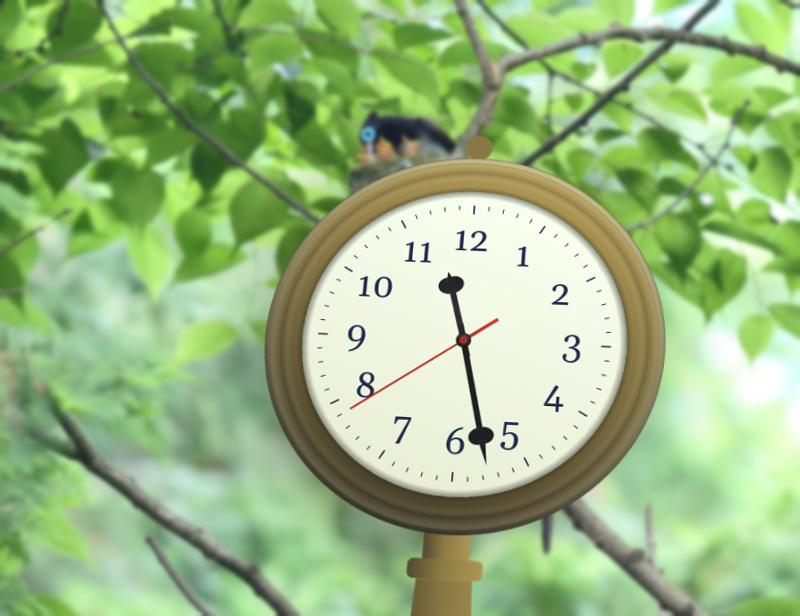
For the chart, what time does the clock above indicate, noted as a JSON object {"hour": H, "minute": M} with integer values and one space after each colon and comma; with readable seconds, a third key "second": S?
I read {"hour": 11, "minute": 27, "second": 39}
